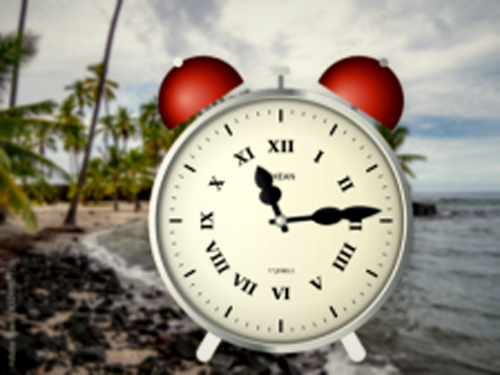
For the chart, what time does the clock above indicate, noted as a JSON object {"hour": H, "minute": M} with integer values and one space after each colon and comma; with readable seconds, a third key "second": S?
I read {"hour": 11, "minute": 14}
